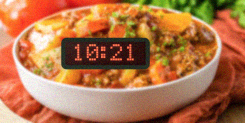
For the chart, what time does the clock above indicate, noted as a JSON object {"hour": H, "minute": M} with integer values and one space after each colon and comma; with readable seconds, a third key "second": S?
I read {"hour": 10, "minute": 21}
